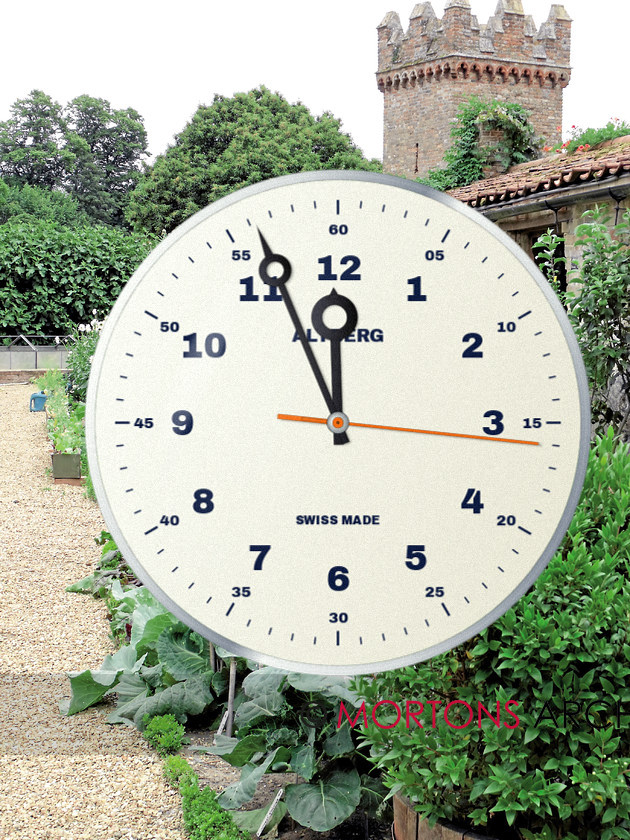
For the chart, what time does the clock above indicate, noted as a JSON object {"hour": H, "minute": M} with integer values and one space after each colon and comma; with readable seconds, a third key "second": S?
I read {"hour": 11, "minute": 56, "second": 16}
